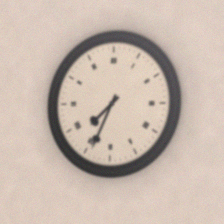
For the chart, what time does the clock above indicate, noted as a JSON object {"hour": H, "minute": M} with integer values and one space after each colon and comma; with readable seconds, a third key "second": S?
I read {"hour": 7, "minute": 34}
